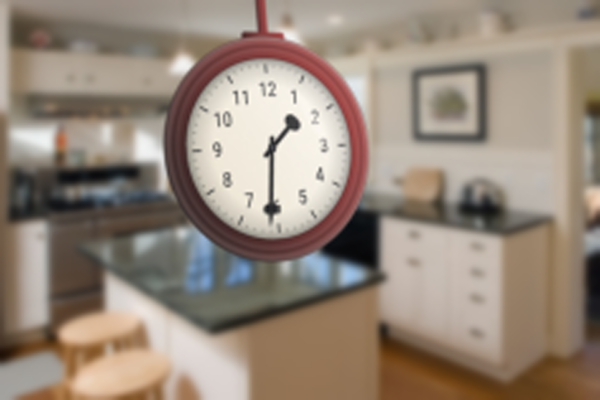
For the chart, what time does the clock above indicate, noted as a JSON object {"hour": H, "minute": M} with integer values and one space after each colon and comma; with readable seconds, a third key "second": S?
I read {"hour": 1, "minute": 31}
